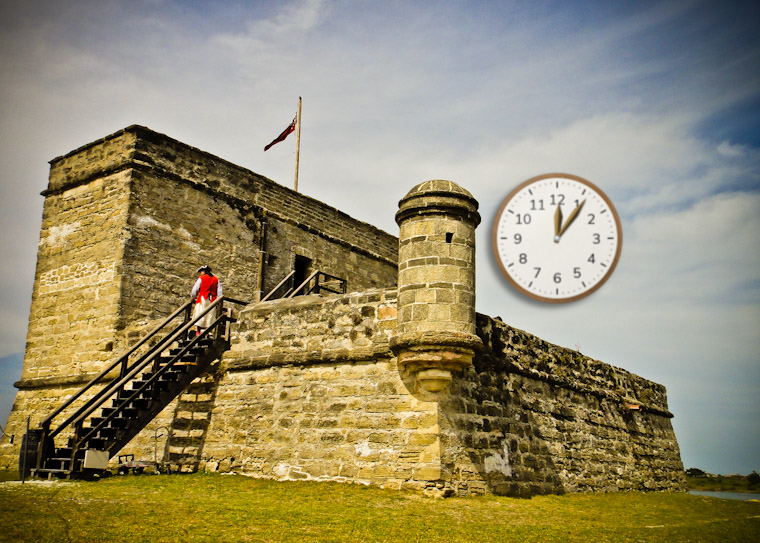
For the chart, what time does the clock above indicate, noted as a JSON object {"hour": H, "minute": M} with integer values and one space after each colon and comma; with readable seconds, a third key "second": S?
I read {"hour": 12, "minute": 6}
